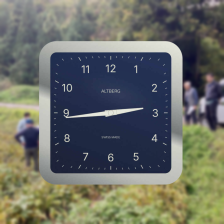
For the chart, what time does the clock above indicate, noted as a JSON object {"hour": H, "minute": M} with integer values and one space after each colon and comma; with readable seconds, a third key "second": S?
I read {"hour": 2, "minute": 44}
